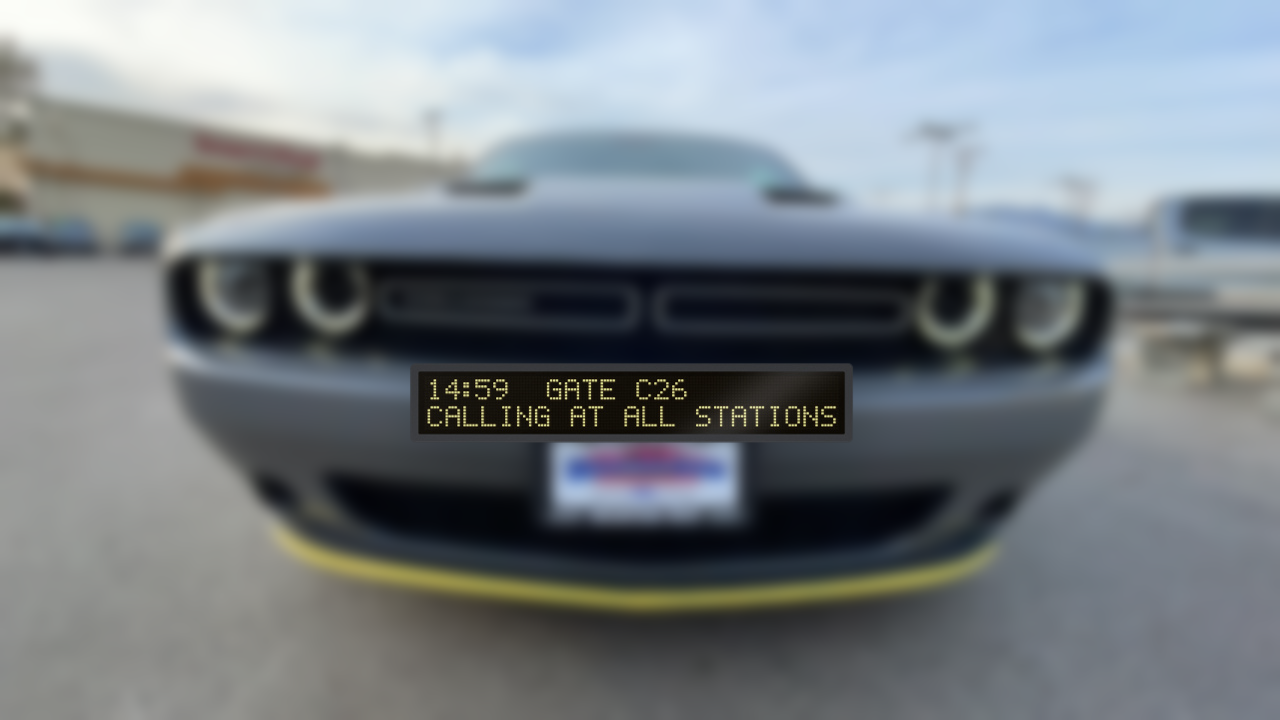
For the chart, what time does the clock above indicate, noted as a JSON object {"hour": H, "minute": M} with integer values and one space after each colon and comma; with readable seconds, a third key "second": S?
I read {"hour": 14, "minute": 59}
